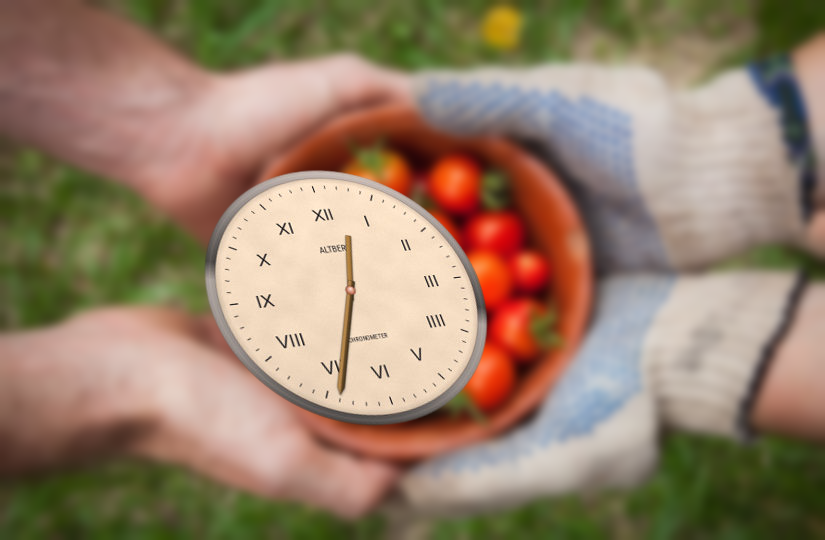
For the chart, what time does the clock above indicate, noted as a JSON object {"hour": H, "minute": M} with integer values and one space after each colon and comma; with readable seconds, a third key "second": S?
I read {"hour": 12, "minute": 34}
